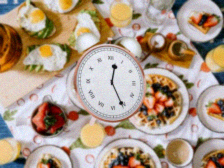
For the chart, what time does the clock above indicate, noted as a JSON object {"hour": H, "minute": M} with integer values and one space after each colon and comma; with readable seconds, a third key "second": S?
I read {"hour": 12, "minute": 26}
